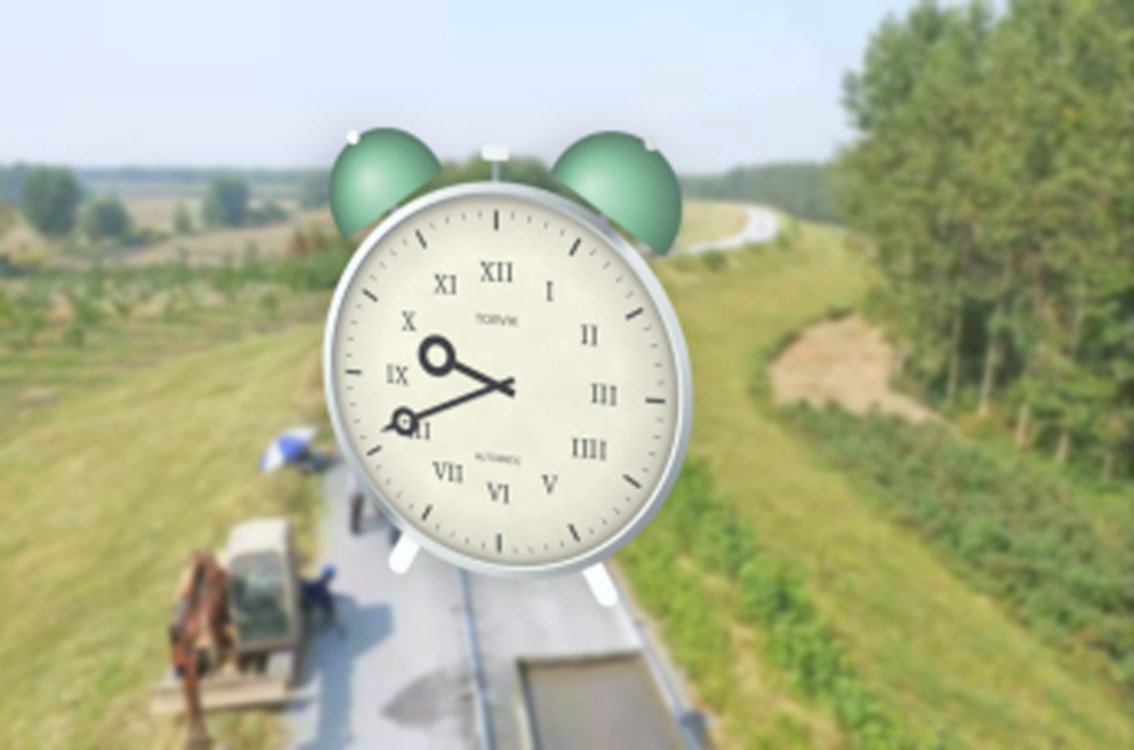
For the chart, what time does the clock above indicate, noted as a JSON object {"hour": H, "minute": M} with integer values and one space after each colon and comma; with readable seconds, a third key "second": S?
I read {"hour": 9, "minute": 41}
